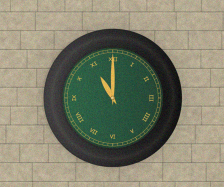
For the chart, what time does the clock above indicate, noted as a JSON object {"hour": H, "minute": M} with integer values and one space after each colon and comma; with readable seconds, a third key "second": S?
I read {"hour": 11, "minute": 0}
